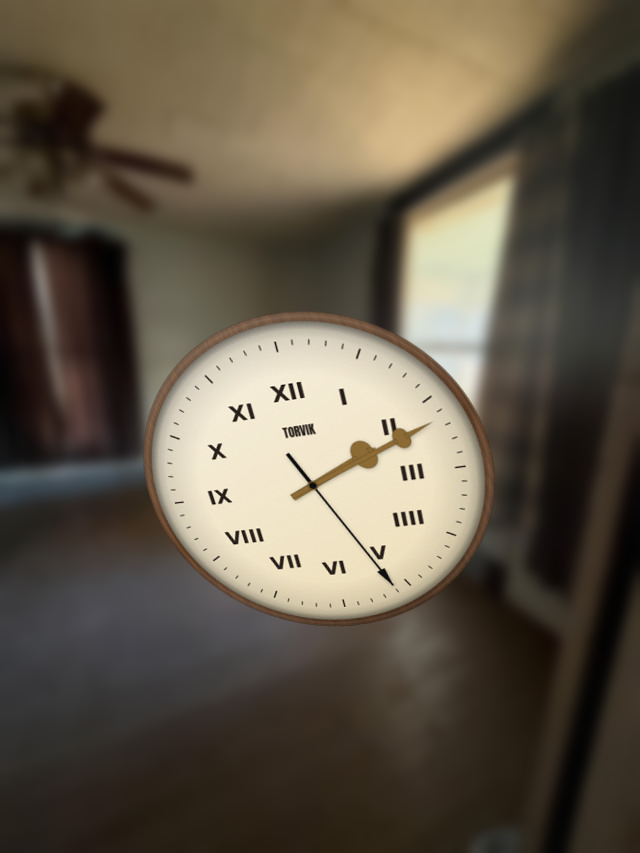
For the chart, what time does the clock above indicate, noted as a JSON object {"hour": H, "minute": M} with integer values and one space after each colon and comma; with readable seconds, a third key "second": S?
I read {"hour": 2, "minute": 11, "second": 26}
